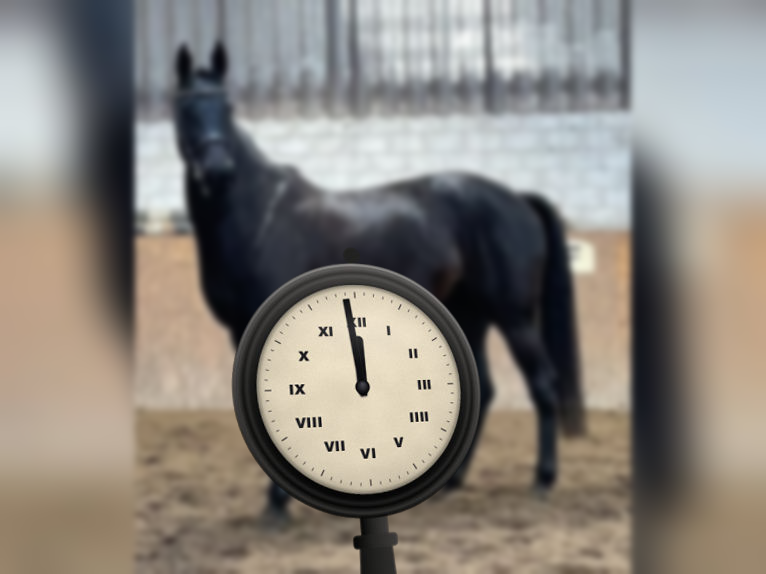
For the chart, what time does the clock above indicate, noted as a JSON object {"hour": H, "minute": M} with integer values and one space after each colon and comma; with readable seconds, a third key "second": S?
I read {"hour": 11, "minute": 59}
